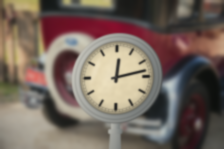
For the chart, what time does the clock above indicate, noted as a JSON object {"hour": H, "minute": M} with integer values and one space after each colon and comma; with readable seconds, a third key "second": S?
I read {"hour": 12, "minute": 13}
